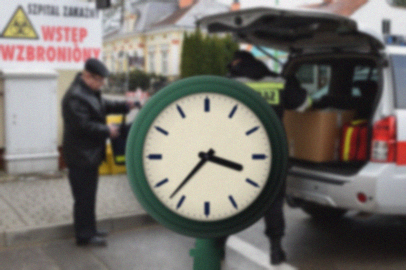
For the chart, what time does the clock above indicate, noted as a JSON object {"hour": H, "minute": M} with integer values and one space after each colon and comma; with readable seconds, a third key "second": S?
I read {"hour": 3, "minute": 37}
